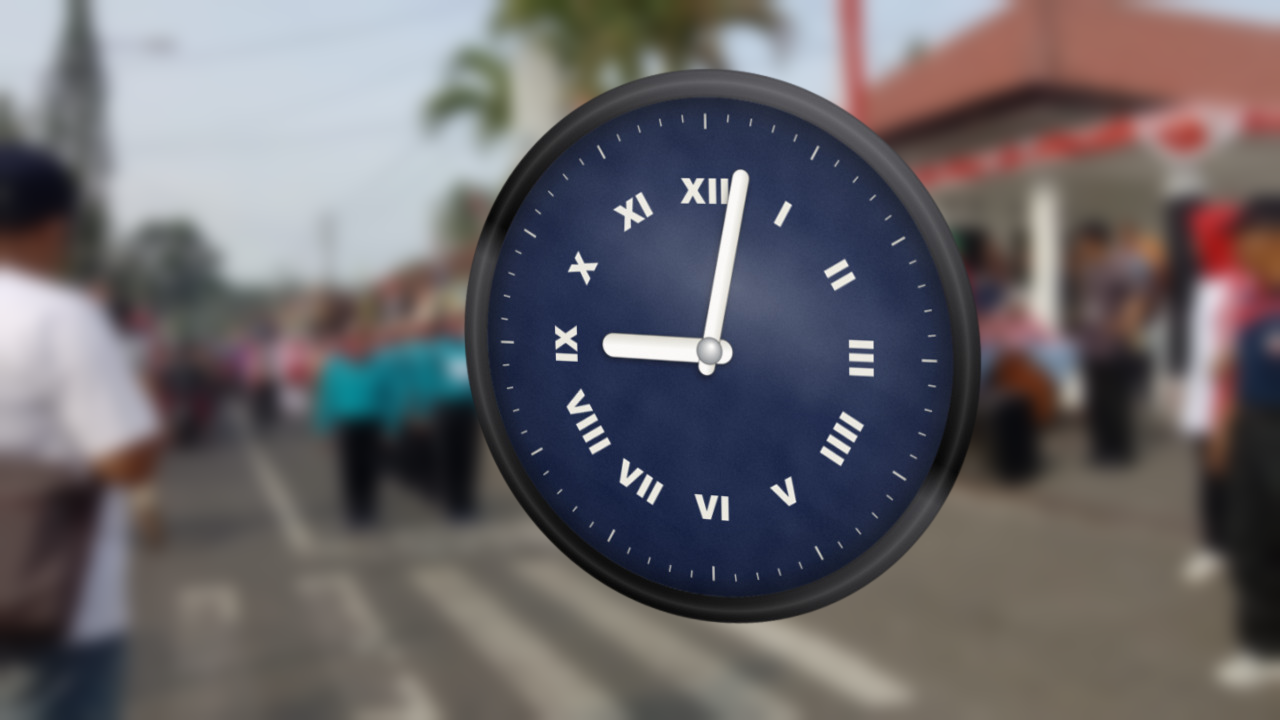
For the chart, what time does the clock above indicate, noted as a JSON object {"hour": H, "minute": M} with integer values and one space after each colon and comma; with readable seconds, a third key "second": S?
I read {"hour": 9, "minute": 2}
